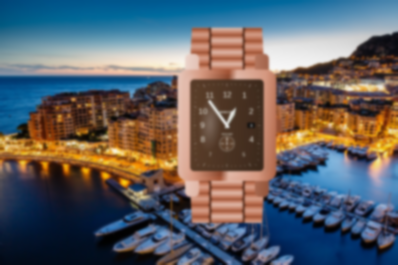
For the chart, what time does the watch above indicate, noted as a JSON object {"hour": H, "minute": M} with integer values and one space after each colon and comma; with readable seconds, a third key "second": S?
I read {"hour": 12, "minute": 54}
